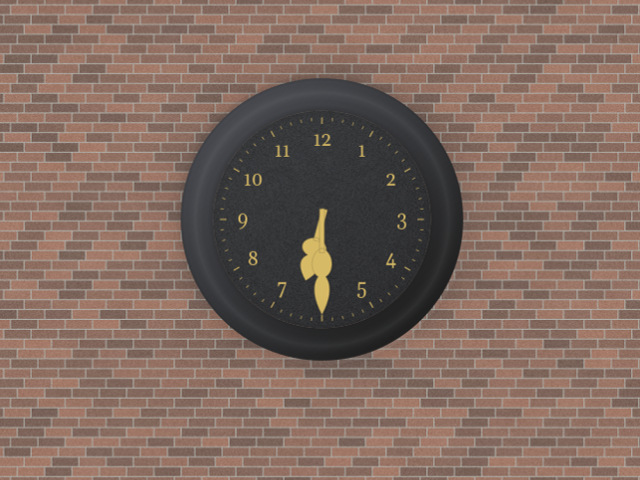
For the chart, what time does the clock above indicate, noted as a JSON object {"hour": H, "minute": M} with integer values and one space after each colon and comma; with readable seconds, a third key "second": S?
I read {"hour": 6, "minute": 30}
